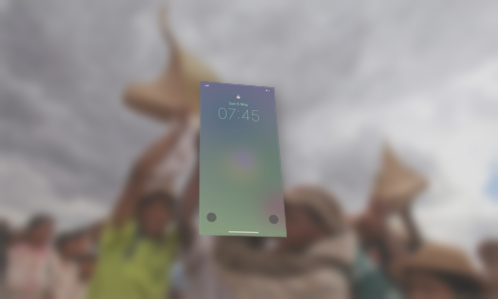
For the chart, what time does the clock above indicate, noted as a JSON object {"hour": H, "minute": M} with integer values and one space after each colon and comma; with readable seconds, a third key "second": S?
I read {"hour": 7, "minute": 45}
